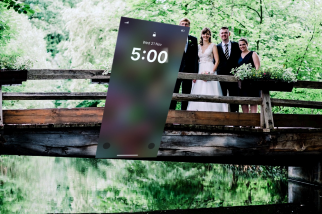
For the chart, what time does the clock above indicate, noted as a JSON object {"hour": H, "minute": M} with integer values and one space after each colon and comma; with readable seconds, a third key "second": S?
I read {"hour": 5, "minute": 0}
